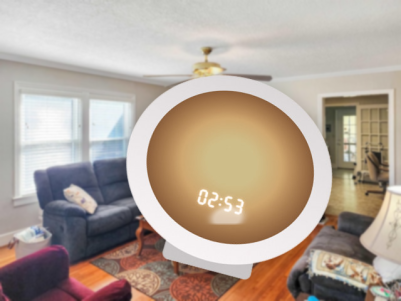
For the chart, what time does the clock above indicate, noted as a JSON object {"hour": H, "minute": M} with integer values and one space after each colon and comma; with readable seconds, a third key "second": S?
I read {"hour": 2, "minute": 53}
